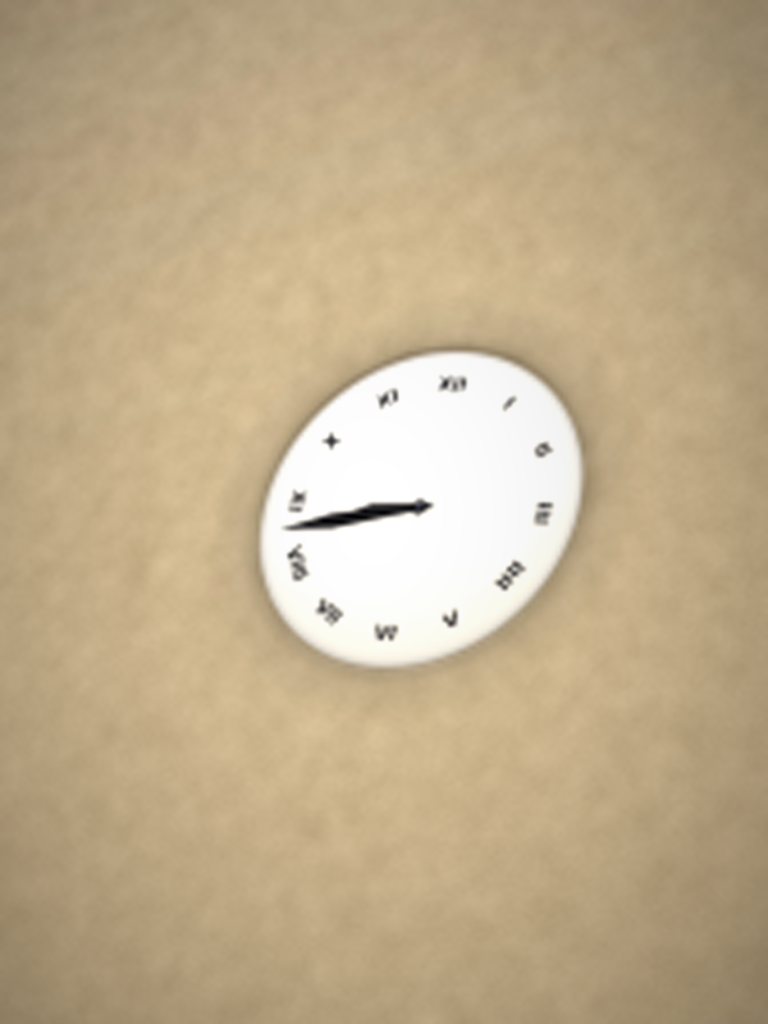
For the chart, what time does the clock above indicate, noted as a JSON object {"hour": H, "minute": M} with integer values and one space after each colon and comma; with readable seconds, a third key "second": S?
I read {"hour": 8, "minute": 43}
